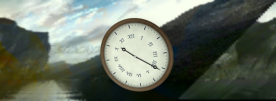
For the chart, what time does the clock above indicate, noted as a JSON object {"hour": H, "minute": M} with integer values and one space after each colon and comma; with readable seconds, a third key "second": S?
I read {"hour": 10, "minute": 21}
